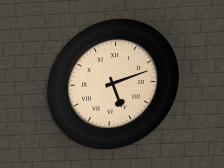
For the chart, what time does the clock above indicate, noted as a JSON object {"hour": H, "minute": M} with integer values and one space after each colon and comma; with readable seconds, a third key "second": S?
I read {"hour": 5, "minute": 12}
